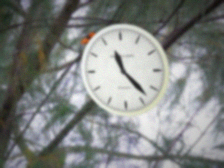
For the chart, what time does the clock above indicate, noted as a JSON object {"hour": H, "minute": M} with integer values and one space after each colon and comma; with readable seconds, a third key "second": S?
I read {"hour": 11, "minute": 23}
